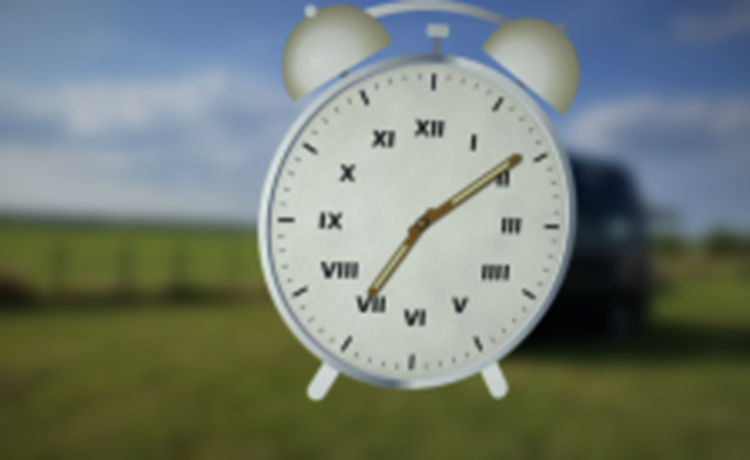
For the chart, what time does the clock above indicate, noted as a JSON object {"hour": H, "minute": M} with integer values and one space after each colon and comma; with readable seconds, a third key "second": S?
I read {"hour": 7, "minute": 9}
